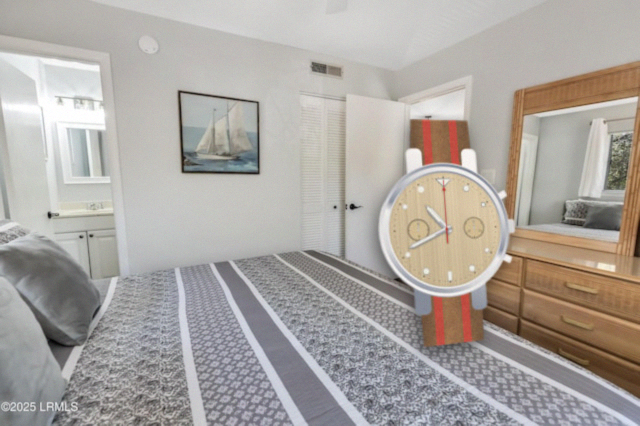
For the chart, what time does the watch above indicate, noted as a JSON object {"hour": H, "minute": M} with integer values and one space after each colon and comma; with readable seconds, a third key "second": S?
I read {"hour": 10, "minute": 41}
